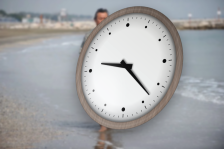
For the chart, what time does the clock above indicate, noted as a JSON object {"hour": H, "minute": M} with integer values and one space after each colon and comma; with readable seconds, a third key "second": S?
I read {"hour": 9, "minute": 23}
